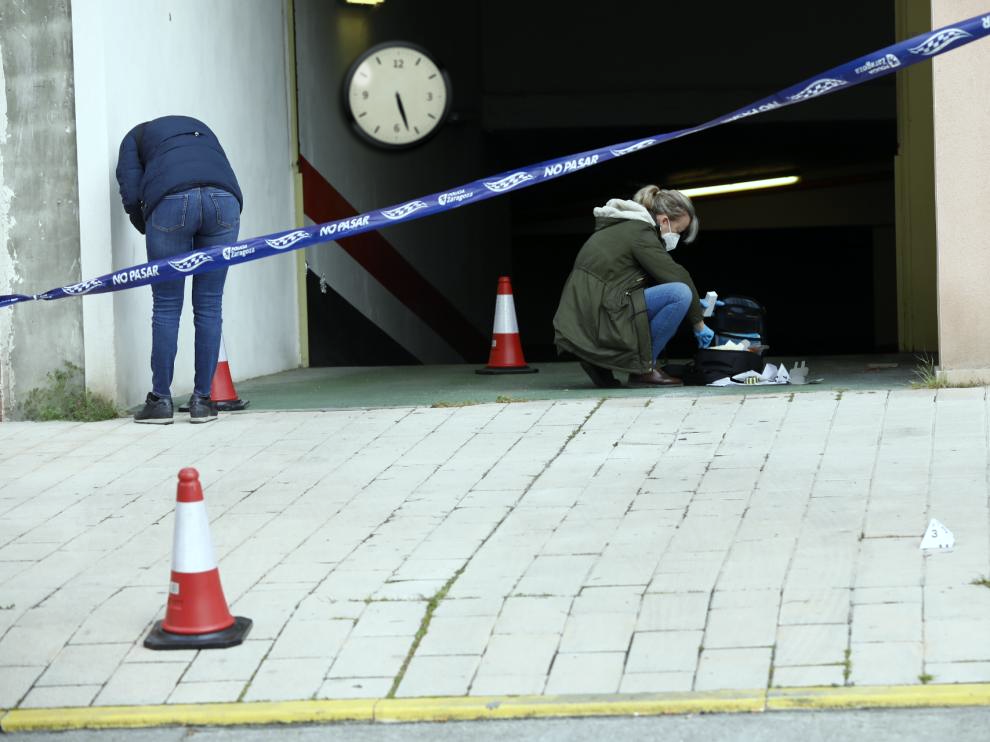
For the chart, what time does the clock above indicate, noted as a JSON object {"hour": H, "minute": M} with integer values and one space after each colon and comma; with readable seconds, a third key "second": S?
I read {"hour": 5, "minute": 27}
